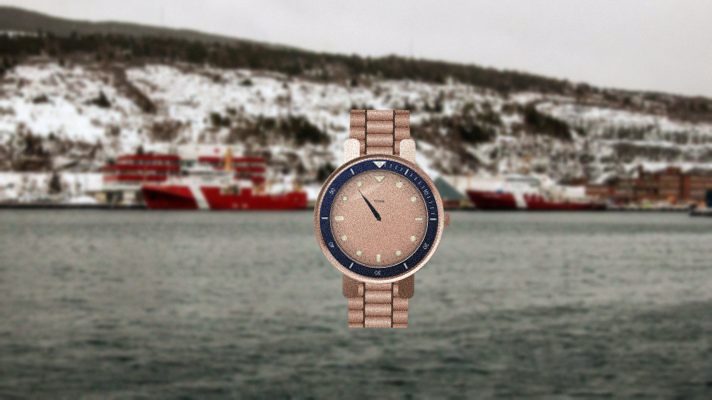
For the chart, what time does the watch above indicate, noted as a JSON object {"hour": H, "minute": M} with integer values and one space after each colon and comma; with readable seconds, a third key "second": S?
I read {"hour": 10, "minute": 54}
